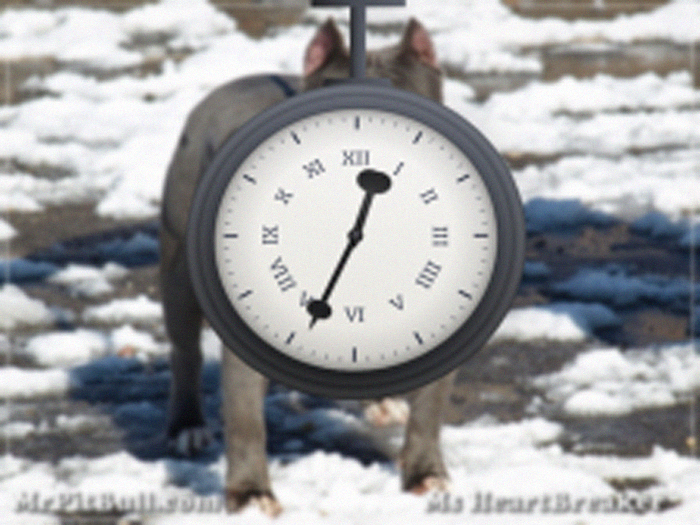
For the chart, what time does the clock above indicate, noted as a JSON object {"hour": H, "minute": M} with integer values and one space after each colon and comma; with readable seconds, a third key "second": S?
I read {"hour": 12, "minute": 34}
